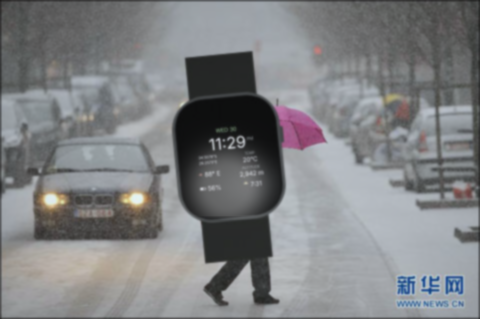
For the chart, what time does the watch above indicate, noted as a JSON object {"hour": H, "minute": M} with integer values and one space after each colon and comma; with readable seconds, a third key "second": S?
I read {"hour": 11, "minute": 29}
